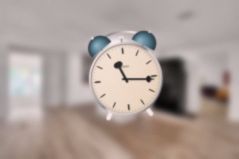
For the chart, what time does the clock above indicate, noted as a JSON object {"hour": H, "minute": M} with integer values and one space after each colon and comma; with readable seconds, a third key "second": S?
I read {"hour": 11, "minute": 16}
